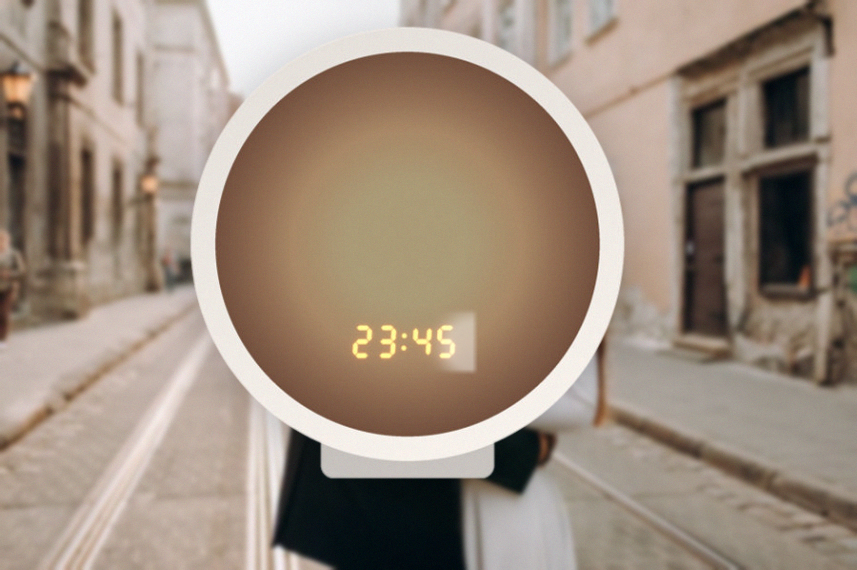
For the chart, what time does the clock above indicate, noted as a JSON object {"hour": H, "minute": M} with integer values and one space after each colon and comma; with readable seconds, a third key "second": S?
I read {"hour": 23, "minute": 45}
